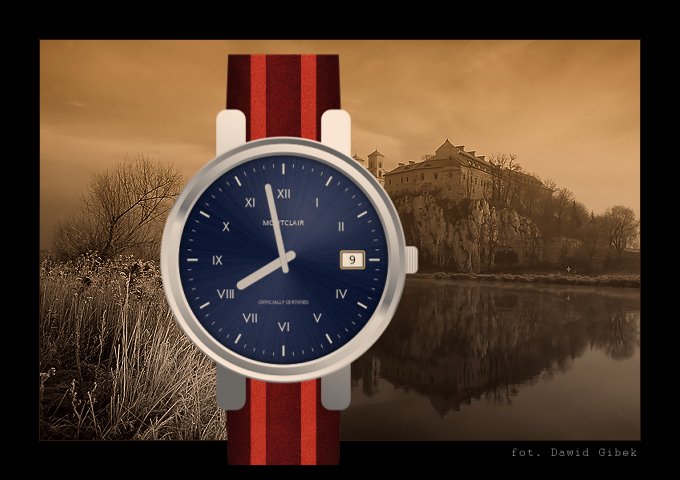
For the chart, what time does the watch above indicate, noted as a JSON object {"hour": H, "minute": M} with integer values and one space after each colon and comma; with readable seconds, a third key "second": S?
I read {"hour": 7, "minute": 58}
